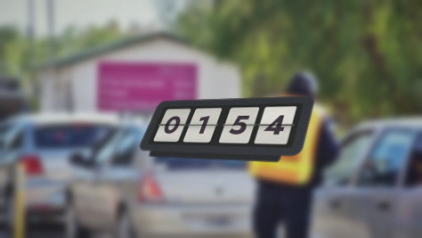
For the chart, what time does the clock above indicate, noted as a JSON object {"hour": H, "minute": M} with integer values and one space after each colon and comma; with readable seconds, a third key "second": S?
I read {"hour": 1, "minute": 54}
